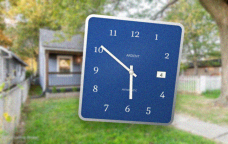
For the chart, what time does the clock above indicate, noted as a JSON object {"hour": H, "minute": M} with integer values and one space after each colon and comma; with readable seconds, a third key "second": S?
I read {"hour": 5, "minute": 51}
